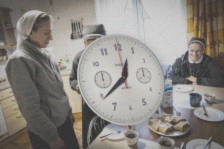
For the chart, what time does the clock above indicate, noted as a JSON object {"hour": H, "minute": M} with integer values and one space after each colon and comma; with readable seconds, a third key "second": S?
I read {"hour": 12, "minute": 39}
